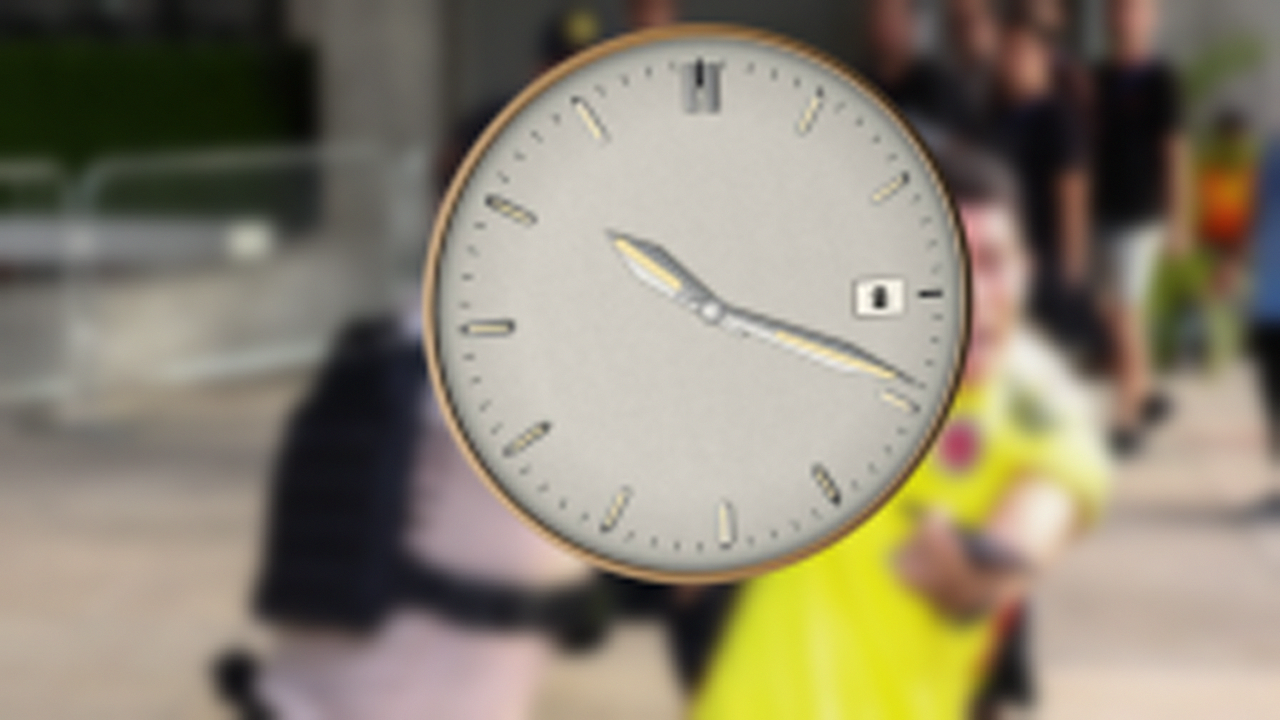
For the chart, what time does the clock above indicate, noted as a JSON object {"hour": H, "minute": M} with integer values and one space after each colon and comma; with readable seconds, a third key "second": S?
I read {"hour": 10, "minute": 19}
